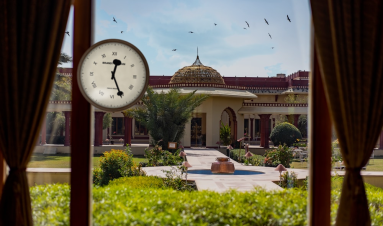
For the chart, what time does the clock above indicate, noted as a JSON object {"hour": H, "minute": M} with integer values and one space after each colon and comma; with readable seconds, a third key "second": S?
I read {"hour": 12, "minute": 26}
